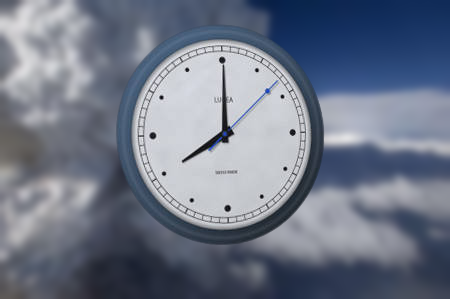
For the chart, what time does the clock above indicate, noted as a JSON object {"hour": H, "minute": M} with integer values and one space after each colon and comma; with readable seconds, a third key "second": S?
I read {"hour": 8, "minute": 0, "second": 8}
